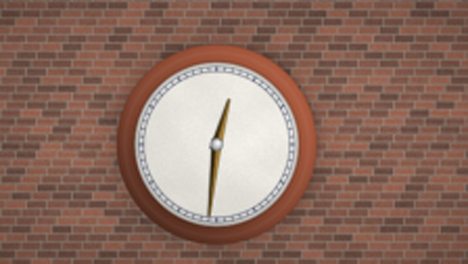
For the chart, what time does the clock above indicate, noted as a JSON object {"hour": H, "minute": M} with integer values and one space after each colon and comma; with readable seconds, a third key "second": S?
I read {"hour": 12, "minute": 31}
